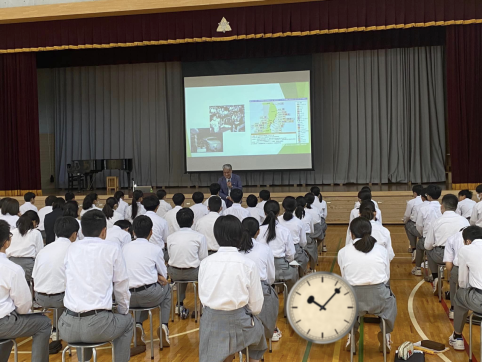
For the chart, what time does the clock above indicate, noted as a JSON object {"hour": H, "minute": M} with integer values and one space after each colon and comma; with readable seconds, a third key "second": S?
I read {"hour": 10, "minute": 7}
